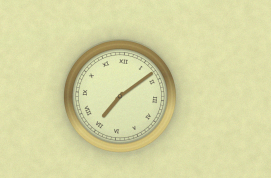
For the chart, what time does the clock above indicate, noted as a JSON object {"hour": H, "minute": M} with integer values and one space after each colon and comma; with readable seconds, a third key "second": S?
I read {"hour": 7, "minute": 8}
